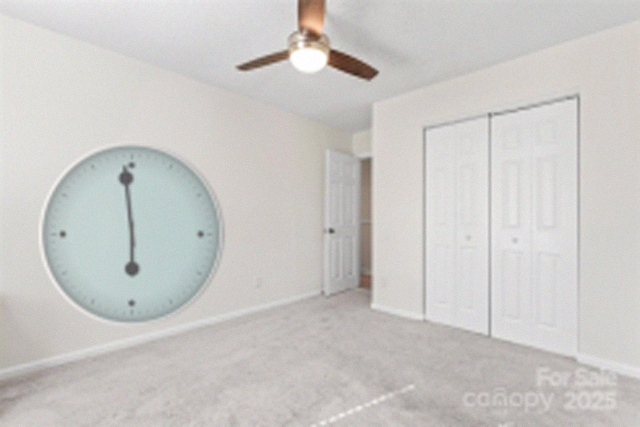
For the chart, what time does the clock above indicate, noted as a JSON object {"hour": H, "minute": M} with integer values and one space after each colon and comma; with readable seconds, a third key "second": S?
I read {"hour": 5, "minute": 59}
